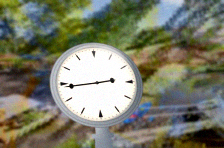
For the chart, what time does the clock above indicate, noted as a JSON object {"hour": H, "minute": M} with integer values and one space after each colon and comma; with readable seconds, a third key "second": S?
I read {"hour": 2, "minute": 44}
